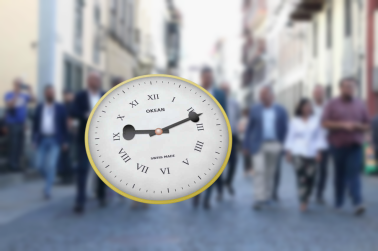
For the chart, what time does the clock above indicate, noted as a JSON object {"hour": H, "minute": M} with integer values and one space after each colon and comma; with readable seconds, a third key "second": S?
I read {"hour": 9, "minute": 12}
